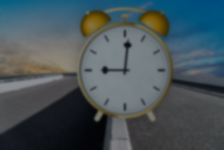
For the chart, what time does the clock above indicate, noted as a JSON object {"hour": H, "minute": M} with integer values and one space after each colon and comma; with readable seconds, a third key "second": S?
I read {"hour": 9, "minute": 1}
